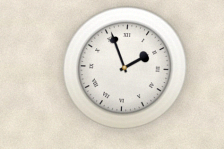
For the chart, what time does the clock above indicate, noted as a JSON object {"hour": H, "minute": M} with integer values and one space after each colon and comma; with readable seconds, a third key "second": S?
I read {"hour": 1, "minute": 56}
